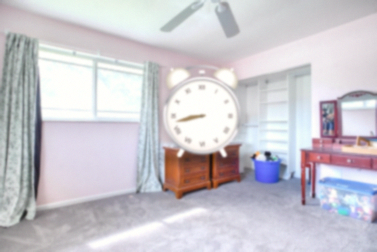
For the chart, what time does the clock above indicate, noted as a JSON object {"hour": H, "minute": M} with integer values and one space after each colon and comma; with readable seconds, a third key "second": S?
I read {"hour": 8, "minute": 43}
